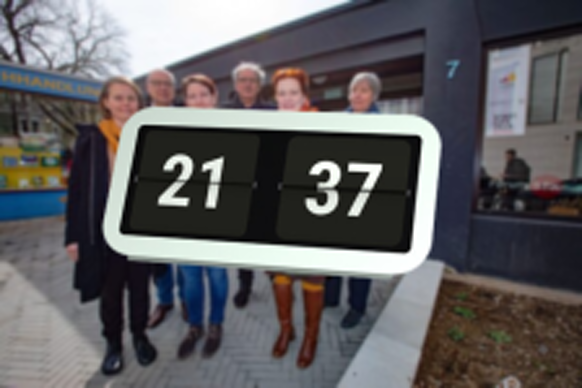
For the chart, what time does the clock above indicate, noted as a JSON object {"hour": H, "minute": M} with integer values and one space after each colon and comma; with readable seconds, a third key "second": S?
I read {"hour": 21, "minute": 37}
